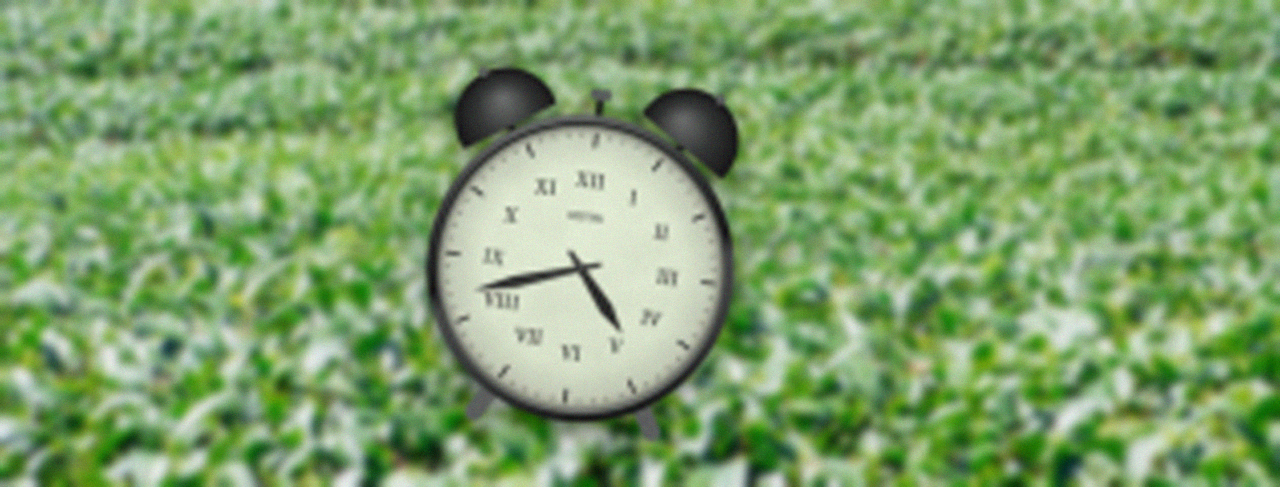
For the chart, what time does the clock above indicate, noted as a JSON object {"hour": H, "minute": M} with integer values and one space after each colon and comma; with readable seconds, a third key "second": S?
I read {"hour": 4, "minute": 42}
